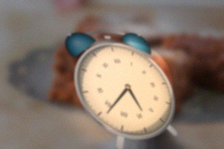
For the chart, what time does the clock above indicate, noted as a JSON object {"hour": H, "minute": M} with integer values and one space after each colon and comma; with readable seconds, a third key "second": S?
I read {"hour": 5, "minute": 39}
